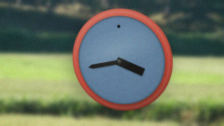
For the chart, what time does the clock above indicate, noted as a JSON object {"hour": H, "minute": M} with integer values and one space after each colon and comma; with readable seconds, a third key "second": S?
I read {"hour": 3, "minute": 43}
